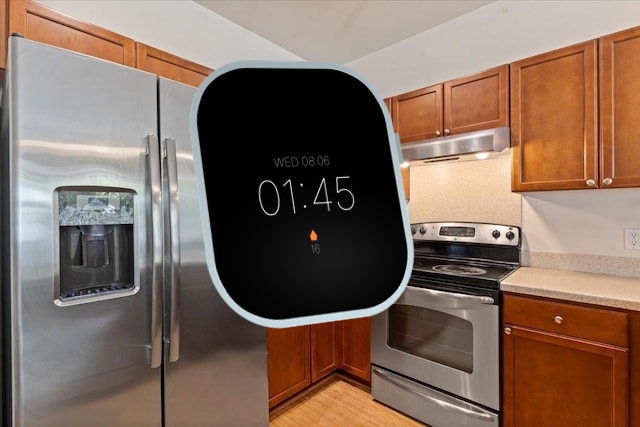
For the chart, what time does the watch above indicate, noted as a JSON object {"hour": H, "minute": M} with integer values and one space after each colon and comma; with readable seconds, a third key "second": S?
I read {"hour": 1, "minute": 45}
